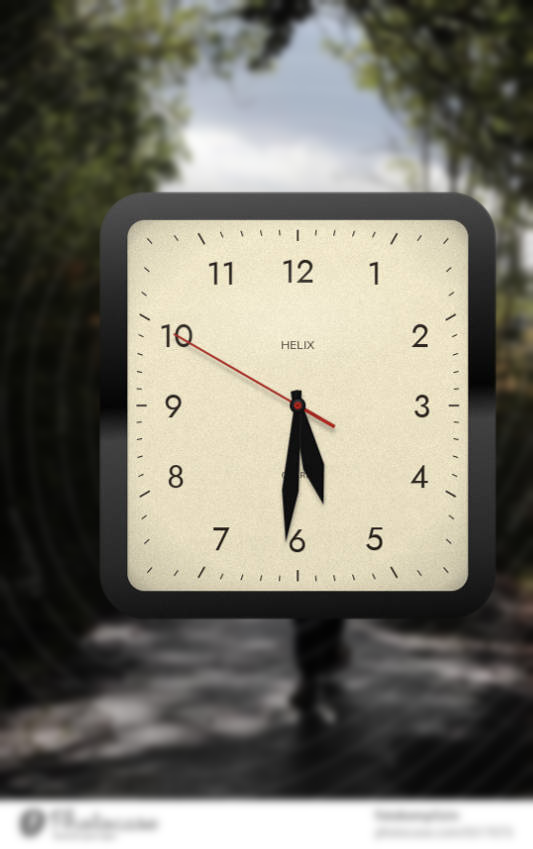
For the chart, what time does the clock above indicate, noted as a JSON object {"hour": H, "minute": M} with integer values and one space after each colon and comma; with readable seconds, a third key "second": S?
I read {"hour": 5, "minute": 30, "second": 50}
